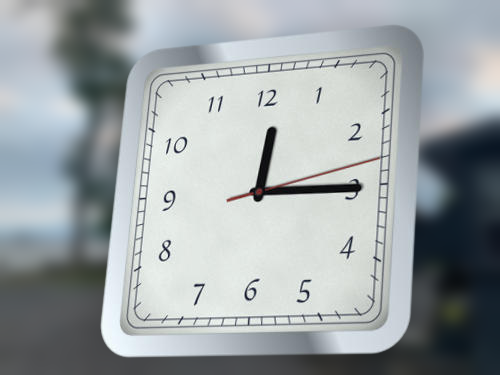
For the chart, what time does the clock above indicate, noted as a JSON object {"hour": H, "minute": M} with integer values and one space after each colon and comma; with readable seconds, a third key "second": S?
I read {"hour": 12, "minute": 15, "second": 13}
